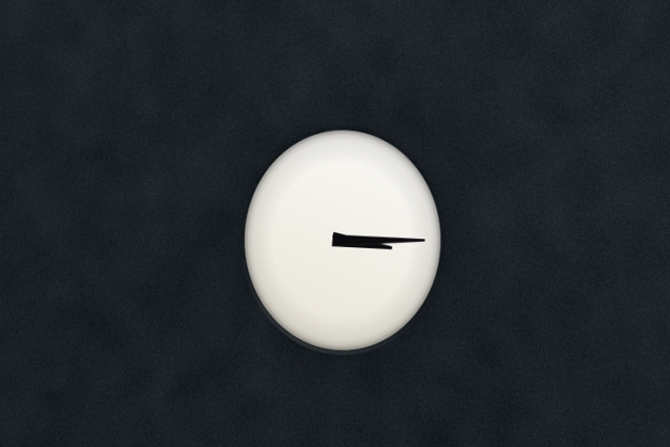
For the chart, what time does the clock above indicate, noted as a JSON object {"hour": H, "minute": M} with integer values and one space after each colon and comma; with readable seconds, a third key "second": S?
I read {"hour": 3, "minute": 15}
